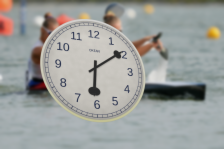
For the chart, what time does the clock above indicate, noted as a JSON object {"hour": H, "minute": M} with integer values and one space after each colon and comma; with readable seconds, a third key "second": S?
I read {"hour": 6, "minute": 9}
